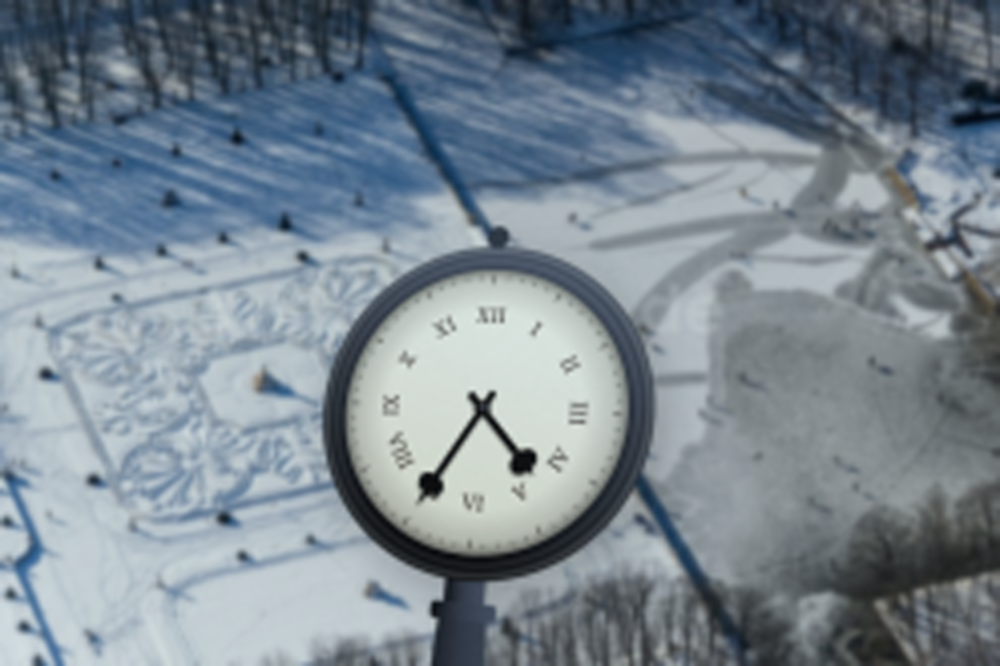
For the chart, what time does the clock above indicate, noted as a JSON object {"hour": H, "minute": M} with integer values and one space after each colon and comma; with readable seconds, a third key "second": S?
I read {"hour": 4, "minute": 35}
